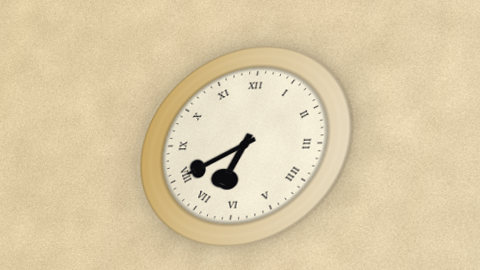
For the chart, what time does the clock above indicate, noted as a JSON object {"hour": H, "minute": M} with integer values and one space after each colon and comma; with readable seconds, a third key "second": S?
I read {"hour": 6, "minute": 40}
